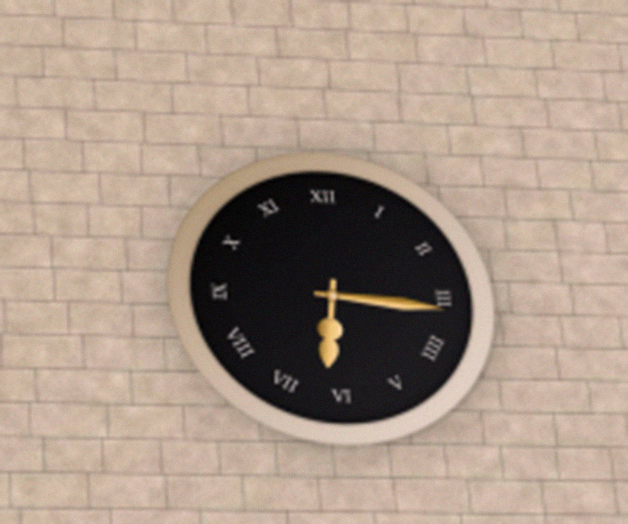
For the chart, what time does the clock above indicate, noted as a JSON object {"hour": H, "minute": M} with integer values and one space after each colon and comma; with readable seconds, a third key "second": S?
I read {"hour": 6, "minute": 16}
